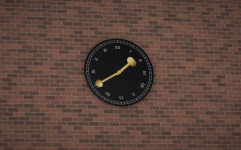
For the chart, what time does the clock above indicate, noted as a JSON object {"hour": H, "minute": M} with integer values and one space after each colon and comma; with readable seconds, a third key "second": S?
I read {"hour": 1, "minute": 40}
